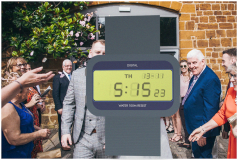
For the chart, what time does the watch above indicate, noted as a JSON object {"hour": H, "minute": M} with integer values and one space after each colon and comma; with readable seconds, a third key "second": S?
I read {"hour": 5, "minute": 15, "second": 23}
